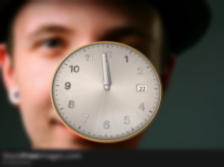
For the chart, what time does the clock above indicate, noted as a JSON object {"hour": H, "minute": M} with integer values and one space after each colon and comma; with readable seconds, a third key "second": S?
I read {"hour": 11, "minute": 59}
